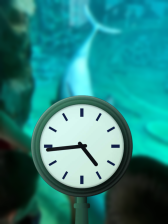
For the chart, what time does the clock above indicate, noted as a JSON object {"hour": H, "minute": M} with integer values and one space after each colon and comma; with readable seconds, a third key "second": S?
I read {"hour": 4, "minute": 44}
